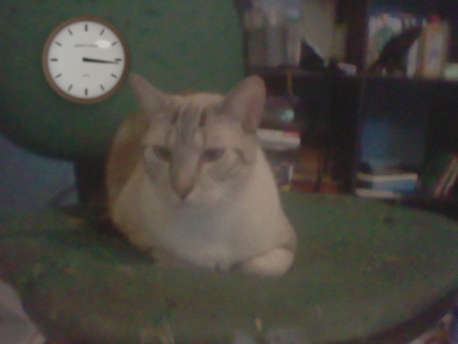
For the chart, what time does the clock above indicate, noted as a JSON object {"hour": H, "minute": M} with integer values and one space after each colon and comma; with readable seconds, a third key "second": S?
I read {"hour": 3, "minute": 16}
